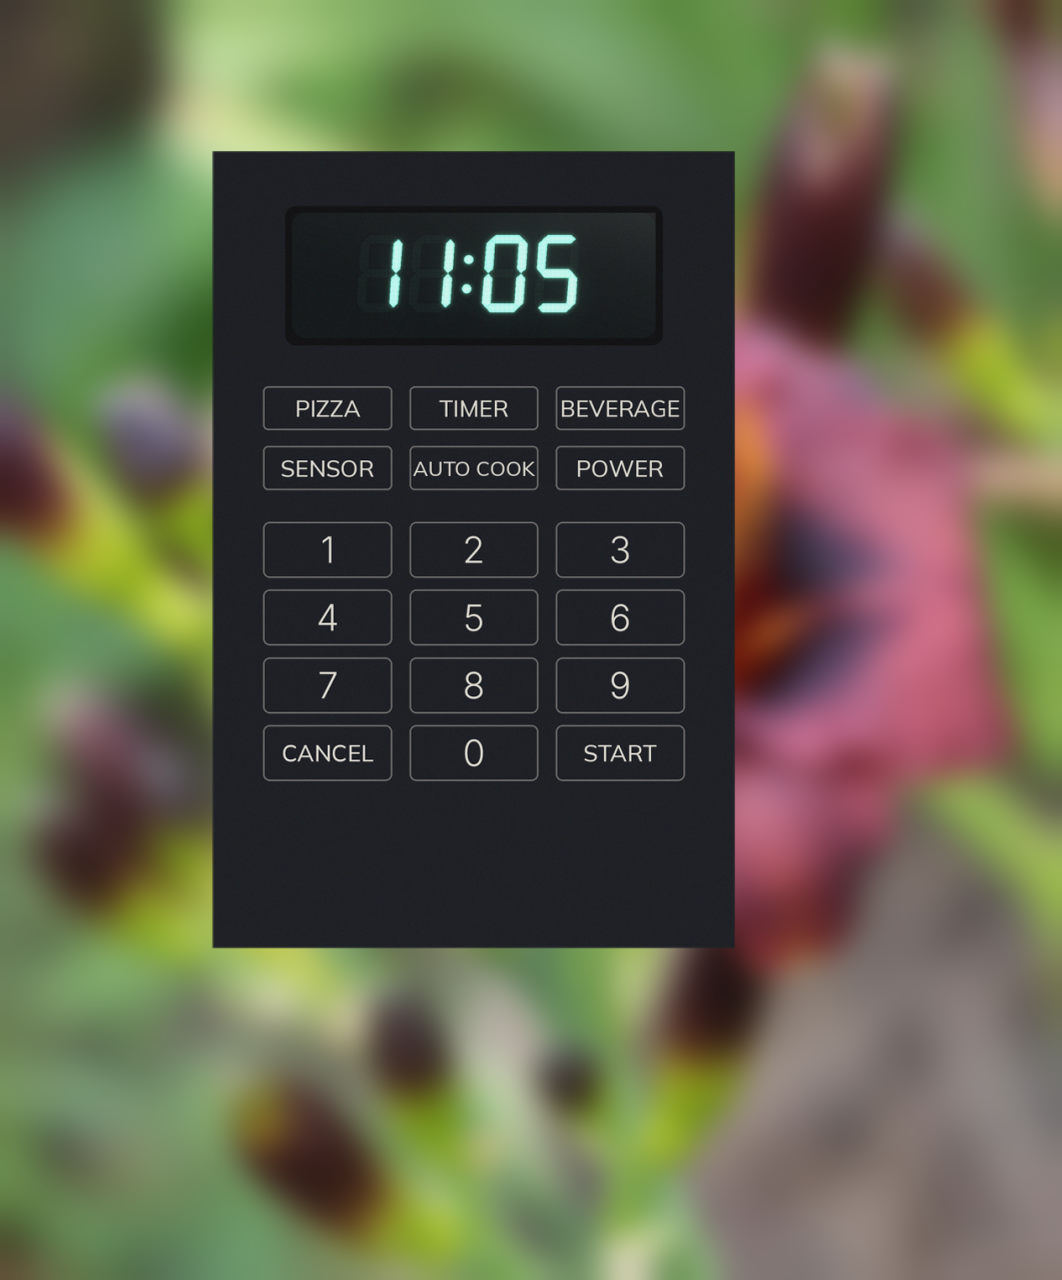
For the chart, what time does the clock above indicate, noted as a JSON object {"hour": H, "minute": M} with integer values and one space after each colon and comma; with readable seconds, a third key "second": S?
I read {"hour": 11, "minute": 5}
